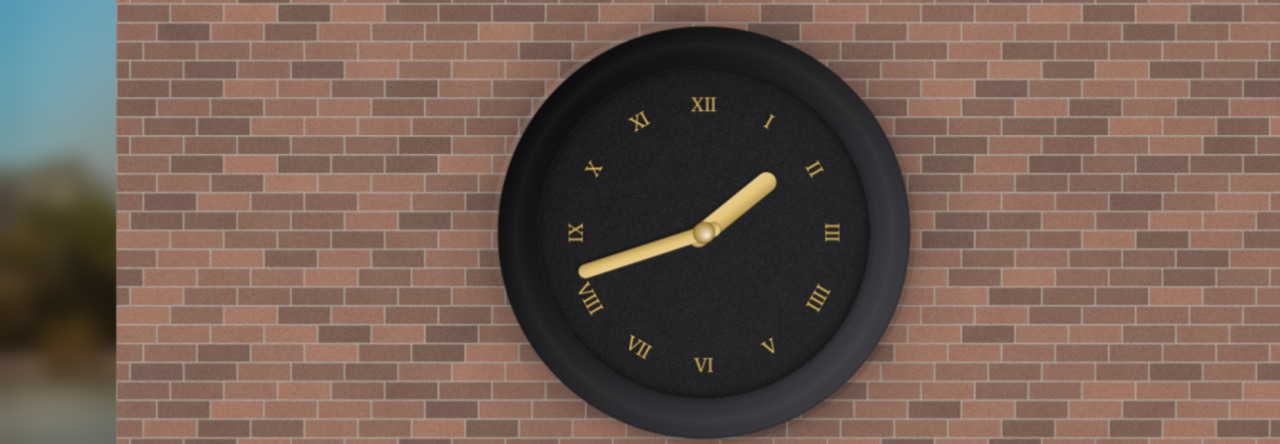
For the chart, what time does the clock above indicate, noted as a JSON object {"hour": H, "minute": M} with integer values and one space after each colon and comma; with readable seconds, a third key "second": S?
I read {"hour": 1, "minute": 42}
